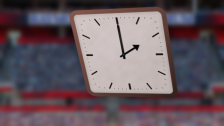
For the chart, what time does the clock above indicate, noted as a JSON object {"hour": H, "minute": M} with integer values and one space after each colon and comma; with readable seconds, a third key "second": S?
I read {"hour": 2, "minute": 0}
